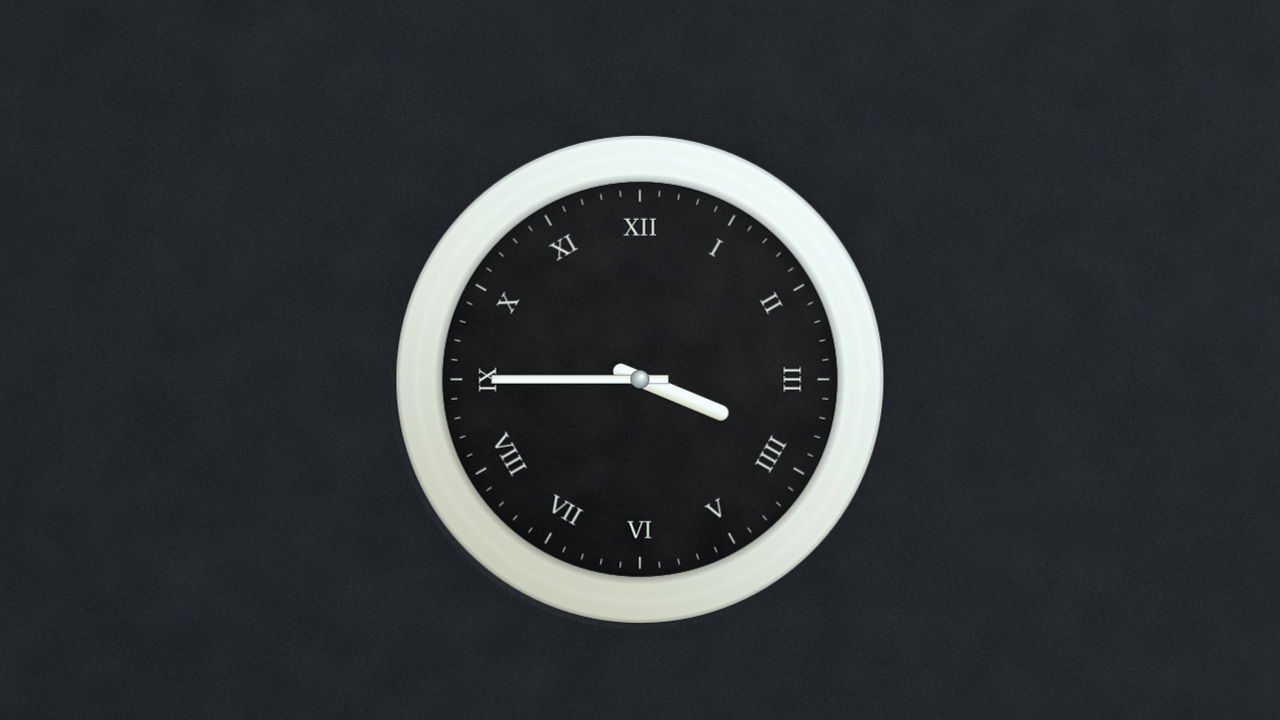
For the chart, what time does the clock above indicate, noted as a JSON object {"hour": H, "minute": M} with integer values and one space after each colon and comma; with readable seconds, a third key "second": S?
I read {"hour": 3, "minute": 45}
